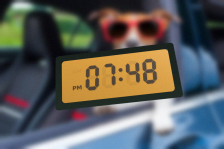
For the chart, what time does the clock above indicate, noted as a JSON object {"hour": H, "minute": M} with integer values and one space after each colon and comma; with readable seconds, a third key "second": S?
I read {"hour": 7, "minute": 48}
